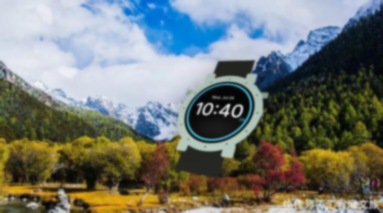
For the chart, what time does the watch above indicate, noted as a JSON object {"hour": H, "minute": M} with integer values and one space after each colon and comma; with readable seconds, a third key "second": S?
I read {"hour": 10, "minute": 40}
